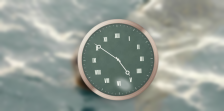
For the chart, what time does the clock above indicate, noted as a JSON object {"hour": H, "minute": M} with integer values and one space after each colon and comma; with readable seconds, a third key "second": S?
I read {"hour": 4, "minute": 51}
